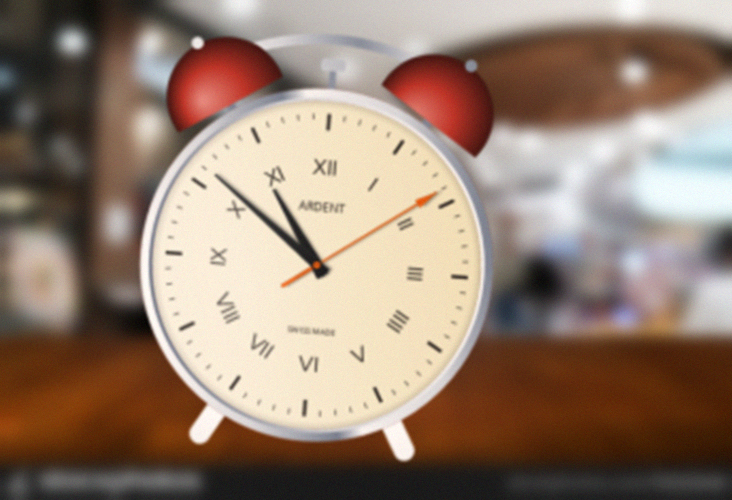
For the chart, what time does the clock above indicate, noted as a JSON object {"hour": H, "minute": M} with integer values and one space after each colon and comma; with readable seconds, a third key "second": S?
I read {"hour": 10, "minute": 51, "second": 9}
